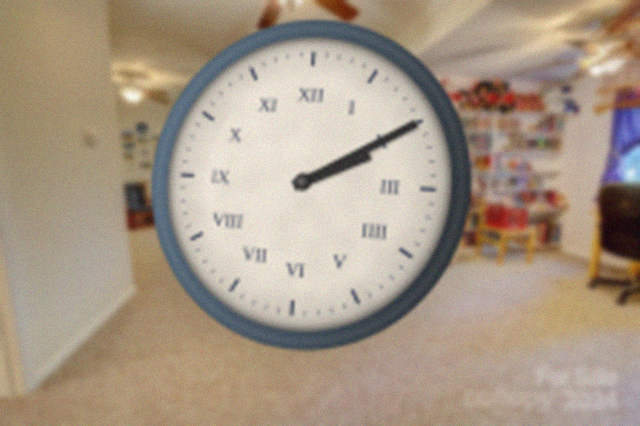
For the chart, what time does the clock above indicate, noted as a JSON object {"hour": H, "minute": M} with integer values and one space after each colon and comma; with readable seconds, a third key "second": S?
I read {"hour": 2, "minute": 10}
